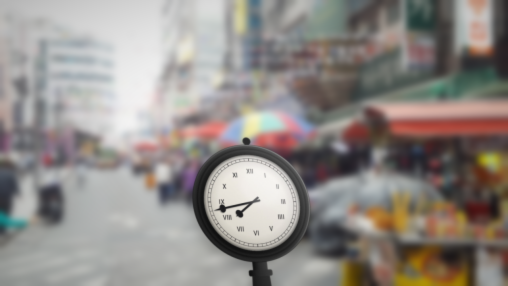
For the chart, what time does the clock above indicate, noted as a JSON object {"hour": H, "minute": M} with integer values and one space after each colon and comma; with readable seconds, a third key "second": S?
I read {"hour": 7, "minute": 43}
